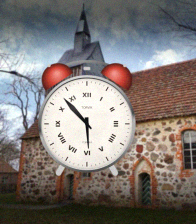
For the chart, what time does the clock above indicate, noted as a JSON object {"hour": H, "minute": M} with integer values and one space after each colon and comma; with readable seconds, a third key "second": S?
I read {"hour": 5, "minute": 53}
